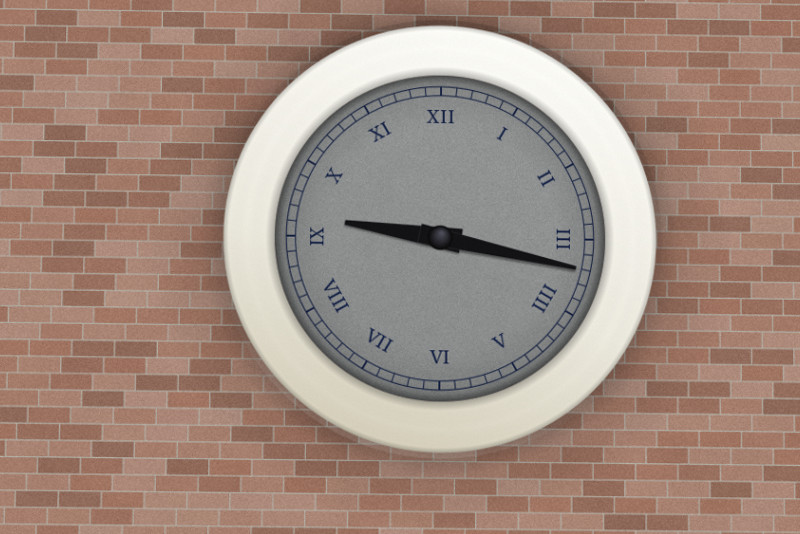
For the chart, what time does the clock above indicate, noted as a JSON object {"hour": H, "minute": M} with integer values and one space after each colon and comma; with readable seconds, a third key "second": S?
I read {"hour": 9, "minute": 17}
